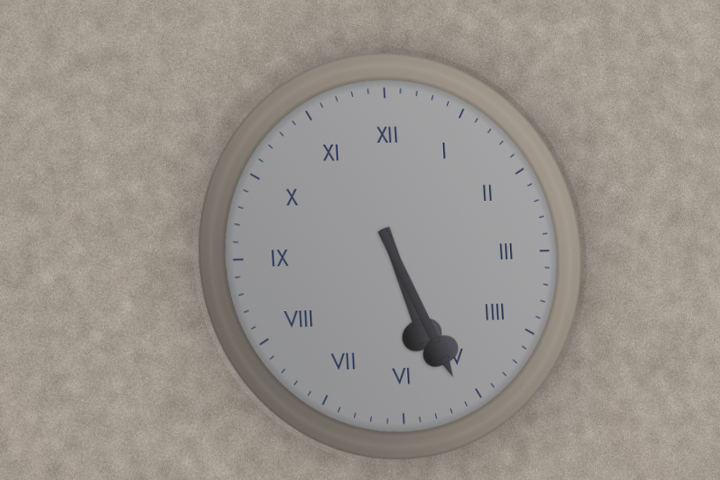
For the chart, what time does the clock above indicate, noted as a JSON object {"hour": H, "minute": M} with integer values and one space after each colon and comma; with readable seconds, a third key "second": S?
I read {"hour": 5, "minute": 26}
